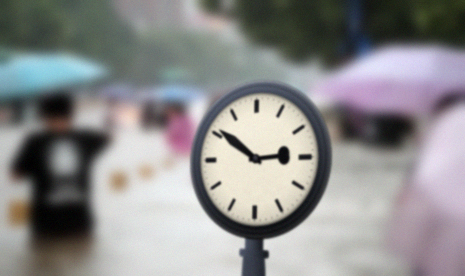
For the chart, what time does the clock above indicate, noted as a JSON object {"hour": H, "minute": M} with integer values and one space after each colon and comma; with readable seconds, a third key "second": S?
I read {"hour": 2, "minute": 51}
